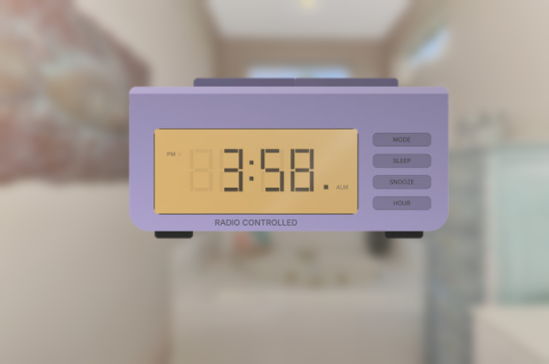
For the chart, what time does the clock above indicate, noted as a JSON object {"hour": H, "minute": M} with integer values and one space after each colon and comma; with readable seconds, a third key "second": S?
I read {"hour": 3, "minute": 58}
